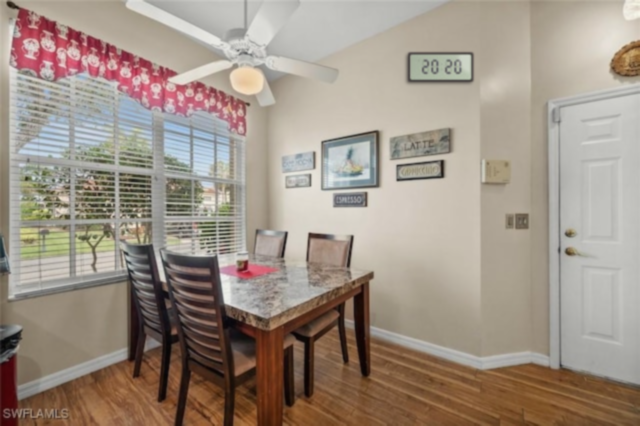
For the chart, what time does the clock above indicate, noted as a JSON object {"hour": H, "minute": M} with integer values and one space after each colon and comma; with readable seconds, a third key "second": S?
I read {"hour": 20, "minute": 20}
